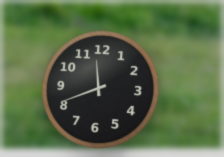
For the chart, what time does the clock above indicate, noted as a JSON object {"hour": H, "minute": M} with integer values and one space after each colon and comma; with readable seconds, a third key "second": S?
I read {"hour": 11, "minute": 41}
